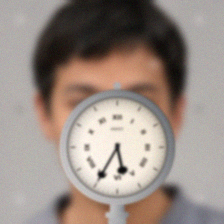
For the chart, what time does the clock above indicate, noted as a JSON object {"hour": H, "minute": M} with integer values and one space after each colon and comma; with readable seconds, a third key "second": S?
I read {"hour": 5, "minute": 35}
